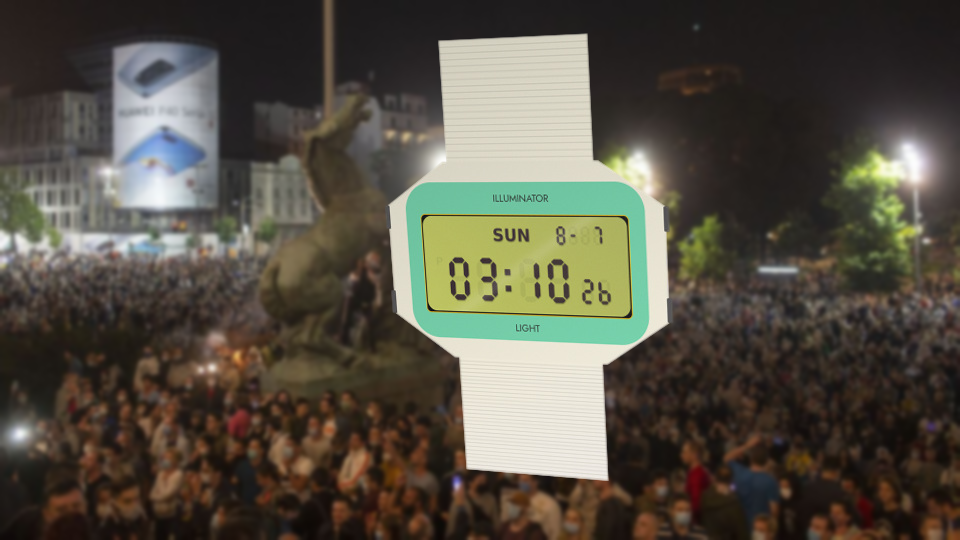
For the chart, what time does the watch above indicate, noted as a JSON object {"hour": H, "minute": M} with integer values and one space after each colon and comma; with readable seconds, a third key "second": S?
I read {"hour": 3, "minute": 10, "second": 26}
